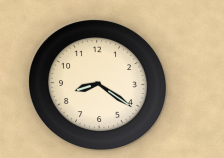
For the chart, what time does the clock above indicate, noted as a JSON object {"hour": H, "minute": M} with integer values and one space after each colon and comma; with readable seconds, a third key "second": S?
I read {"hour": 8, "minute": 21}
